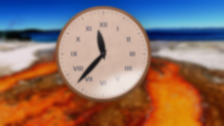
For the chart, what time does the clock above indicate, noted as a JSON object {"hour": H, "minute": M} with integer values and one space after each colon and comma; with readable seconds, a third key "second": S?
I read {"hour": 11, "minute": 37}
